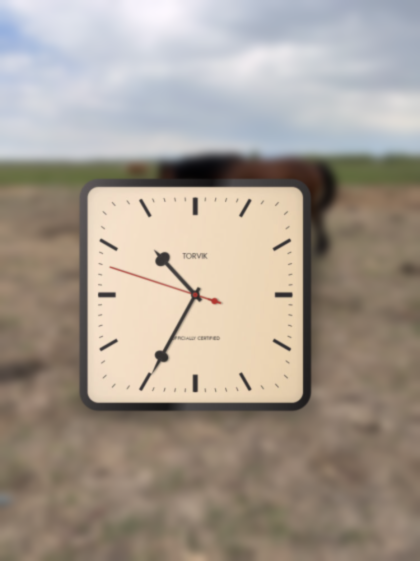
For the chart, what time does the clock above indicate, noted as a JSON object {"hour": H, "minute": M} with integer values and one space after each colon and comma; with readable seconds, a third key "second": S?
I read {"hour": 10, "minute": 34, "second": 48}
